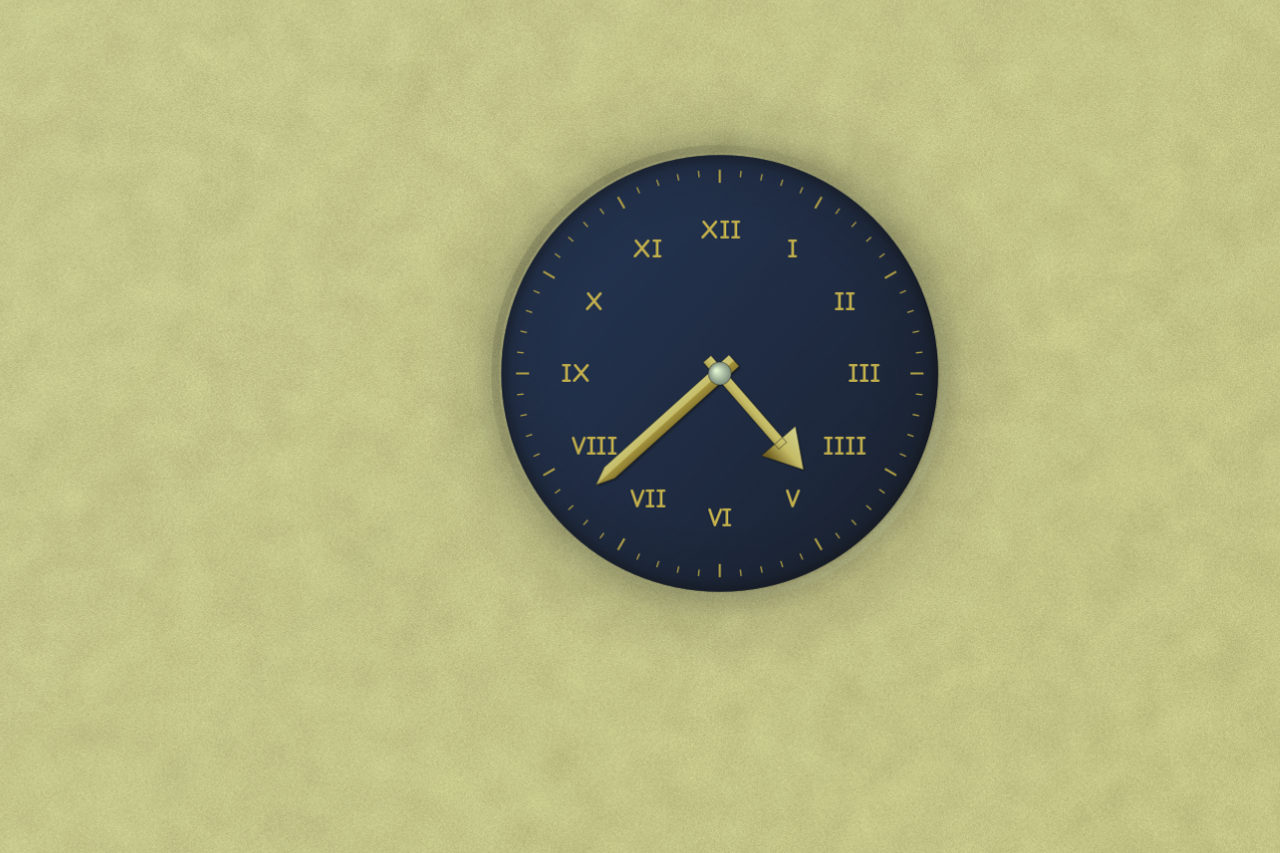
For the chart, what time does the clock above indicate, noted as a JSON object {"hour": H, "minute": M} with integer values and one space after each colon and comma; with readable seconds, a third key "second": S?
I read {"hour": 4, "minute": 38}
